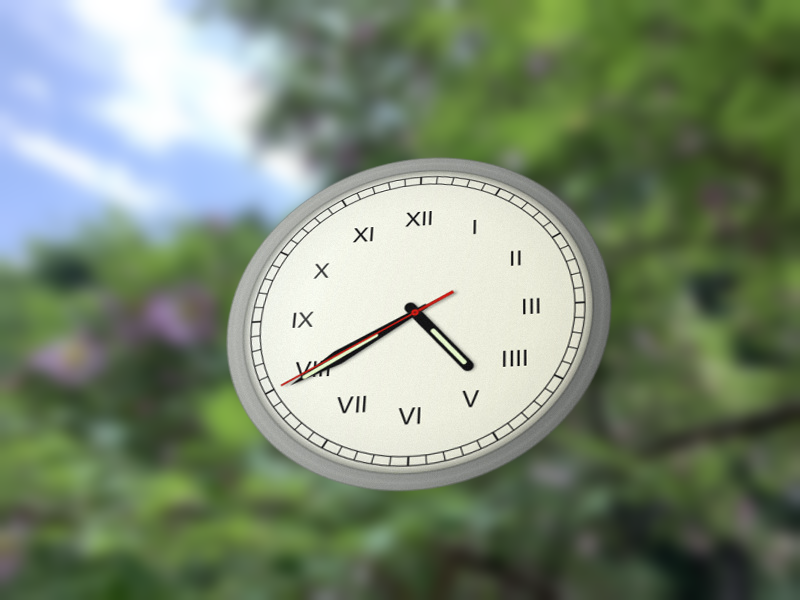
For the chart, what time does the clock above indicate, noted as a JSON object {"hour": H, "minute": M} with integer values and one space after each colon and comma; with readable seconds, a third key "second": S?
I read {"hour": 4, "minute": 39, "second": 40}
